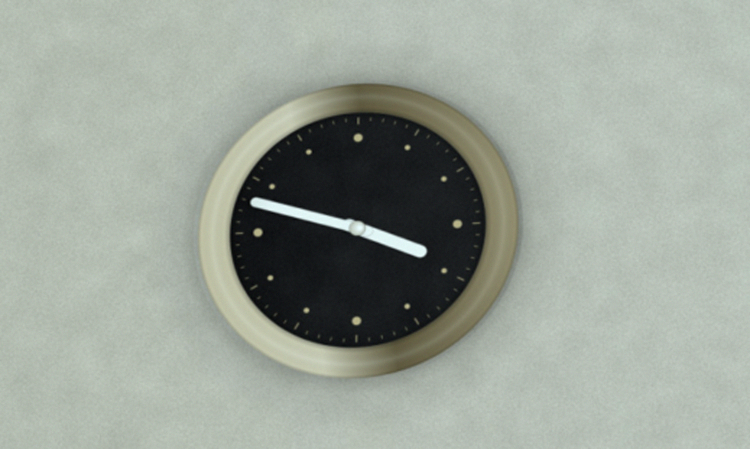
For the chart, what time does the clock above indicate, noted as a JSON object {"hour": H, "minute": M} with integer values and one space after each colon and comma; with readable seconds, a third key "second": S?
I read {"hour": 3, "minute": 48}
